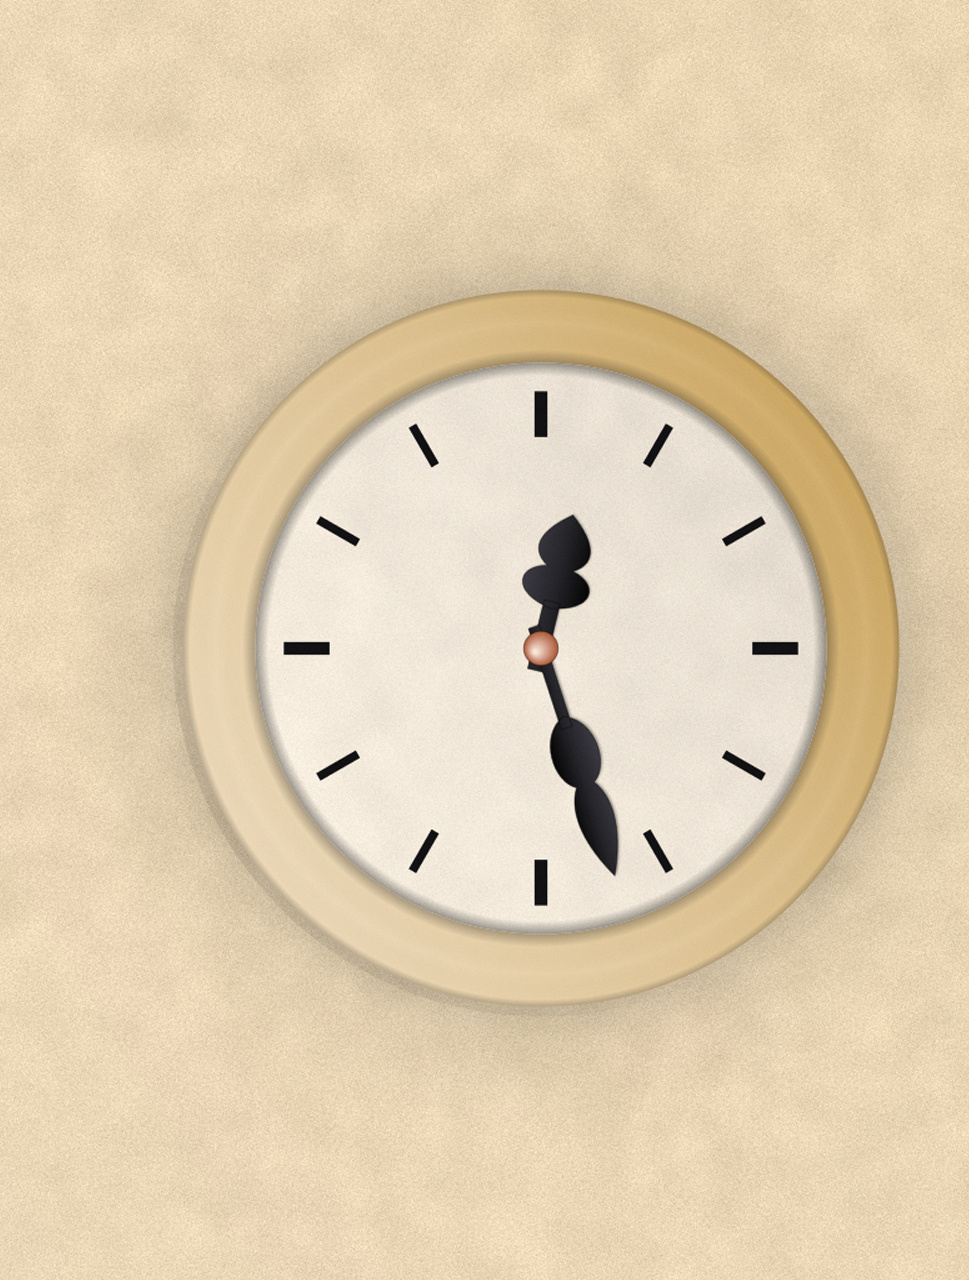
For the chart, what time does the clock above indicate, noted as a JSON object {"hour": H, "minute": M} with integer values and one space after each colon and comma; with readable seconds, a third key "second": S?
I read {"hour": 12, "minute": 27}
